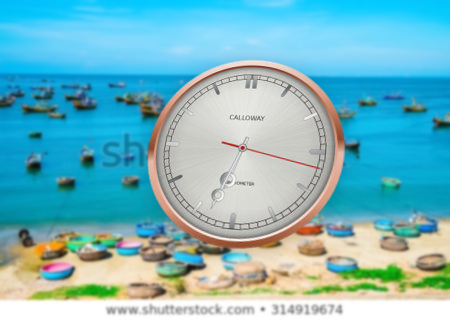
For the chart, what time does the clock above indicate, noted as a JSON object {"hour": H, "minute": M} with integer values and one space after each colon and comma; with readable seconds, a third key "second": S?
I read {"hour": 6, "minute": 33, "second": 17}
